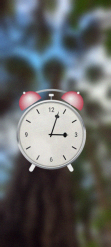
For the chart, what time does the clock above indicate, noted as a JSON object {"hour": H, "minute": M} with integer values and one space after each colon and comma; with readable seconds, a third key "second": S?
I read {"hour": 3, "minute": 3}
